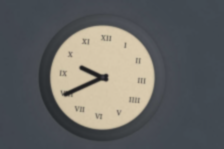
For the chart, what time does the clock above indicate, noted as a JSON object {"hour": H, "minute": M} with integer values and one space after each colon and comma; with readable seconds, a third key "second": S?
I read {"hour": 9, "minute": 40}
